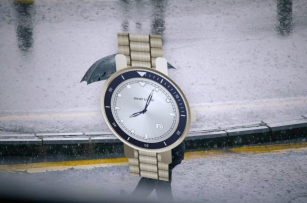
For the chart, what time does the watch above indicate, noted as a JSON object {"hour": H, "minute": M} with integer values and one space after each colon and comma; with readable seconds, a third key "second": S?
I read {"hour": 8, "minute": 4}
